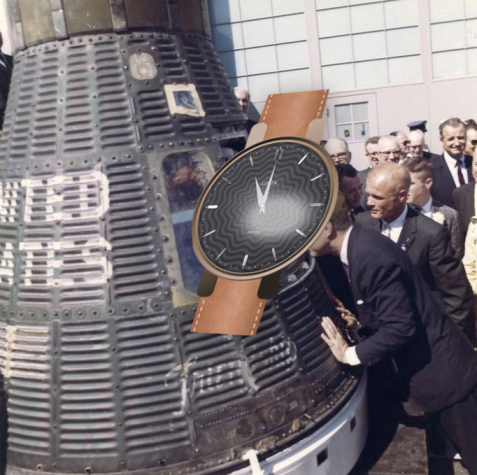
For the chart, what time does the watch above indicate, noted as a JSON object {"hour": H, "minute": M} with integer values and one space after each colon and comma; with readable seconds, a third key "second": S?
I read {"hour": 11, "minute": 0}
